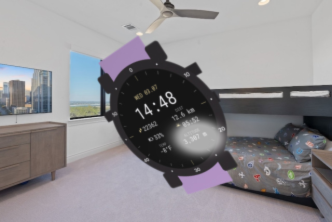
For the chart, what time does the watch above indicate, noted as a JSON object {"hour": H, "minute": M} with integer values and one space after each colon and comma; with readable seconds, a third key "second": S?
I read {"hour": 14, "minute": 48}
